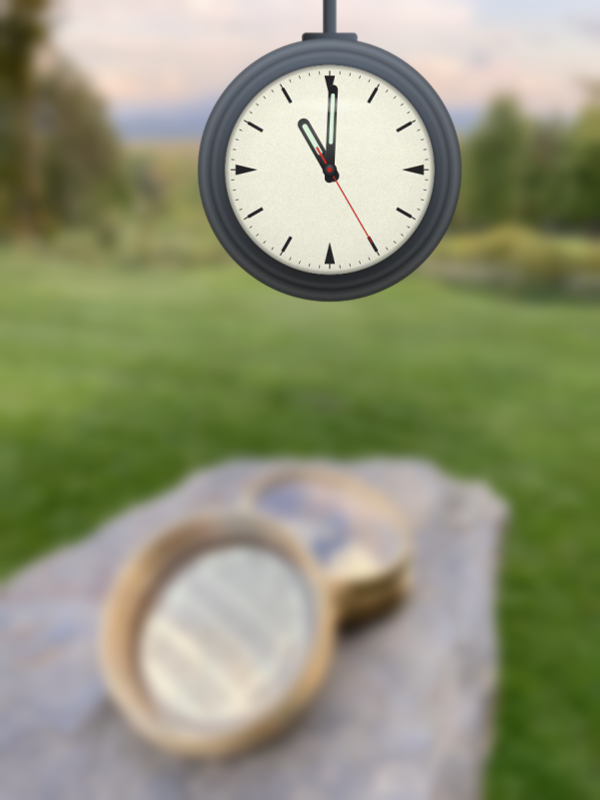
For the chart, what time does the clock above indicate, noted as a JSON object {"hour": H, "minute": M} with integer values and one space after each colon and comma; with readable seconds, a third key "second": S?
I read {"hour": 11, "minute": 0, "second": 25}
